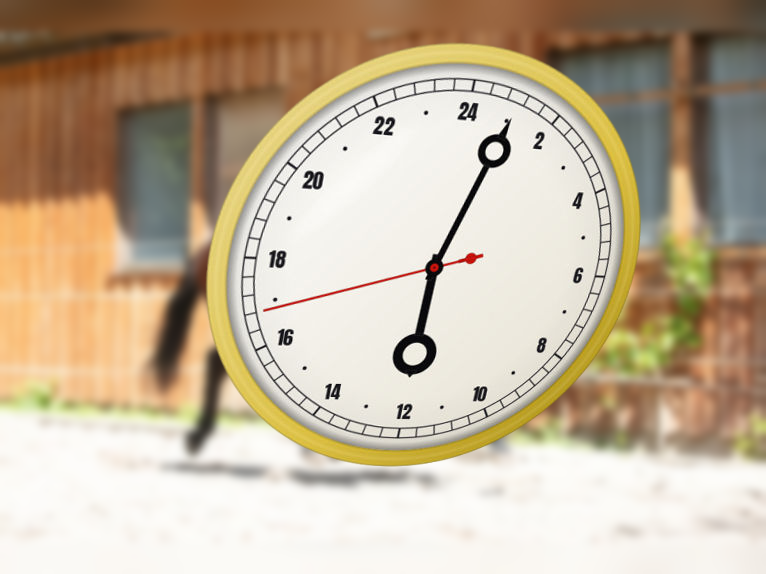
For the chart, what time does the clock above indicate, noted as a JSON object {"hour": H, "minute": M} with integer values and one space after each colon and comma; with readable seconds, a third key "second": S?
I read {"hour": 12, "minute": 2, "second": 42}
